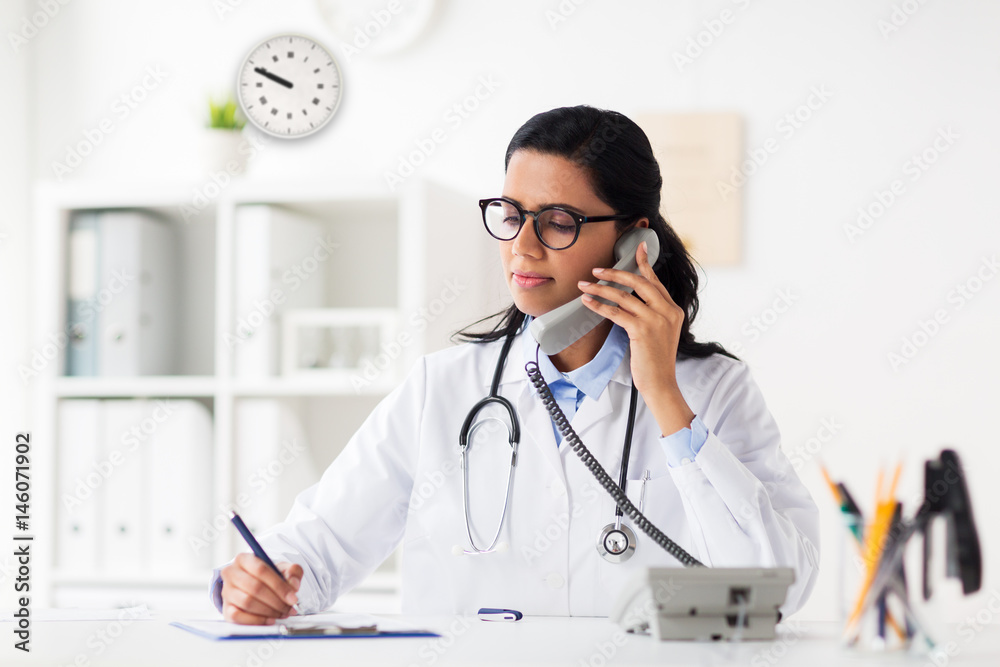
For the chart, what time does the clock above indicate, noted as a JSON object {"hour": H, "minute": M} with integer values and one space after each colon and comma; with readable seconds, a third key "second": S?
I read {"hour": 9, "minute": 49}
